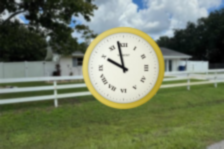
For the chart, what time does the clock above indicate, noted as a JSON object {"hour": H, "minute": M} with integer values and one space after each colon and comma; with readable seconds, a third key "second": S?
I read {"hour": 9, "minute": 58}
